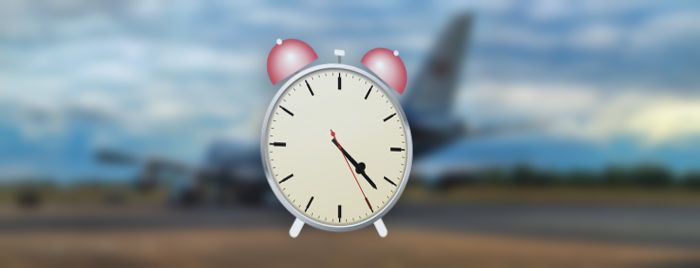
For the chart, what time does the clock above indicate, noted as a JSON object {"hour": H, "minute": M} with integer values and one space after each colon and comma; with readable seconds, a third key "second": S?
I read {"hour": 4, "minute": 22, "second": 25}
